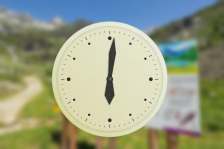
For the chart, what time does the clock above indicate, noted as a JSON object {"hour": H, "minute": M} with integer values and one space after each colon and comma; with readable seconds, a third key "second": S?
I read {"hour": 6, "minute": 1}
